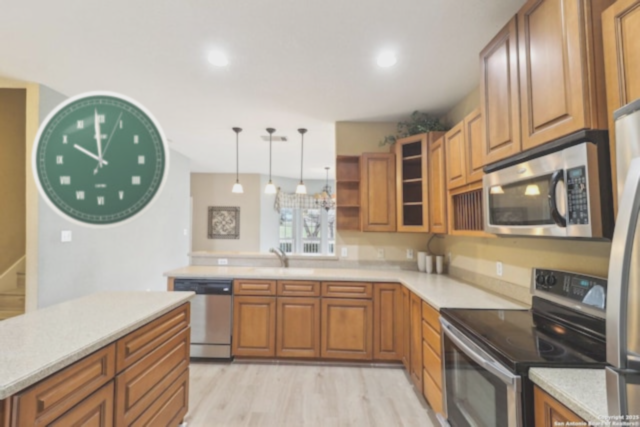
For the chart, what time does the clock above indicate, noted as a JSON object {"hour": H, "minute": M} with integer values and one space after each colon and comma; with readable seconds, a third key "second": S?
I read {"hour": 9, "minute": 59, "second": 4}
